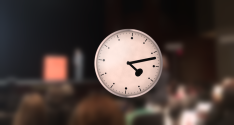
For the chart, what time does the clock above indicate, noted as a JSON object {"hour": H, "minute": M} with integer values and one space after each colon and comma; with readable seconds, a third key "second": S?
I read {"hour": 4, "minute": 12}
